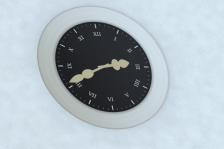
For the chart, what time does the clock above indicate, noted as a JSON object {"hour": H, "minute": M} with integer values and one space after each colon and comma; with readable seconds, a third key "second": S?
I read {"hour": 2, "minute": 41}
